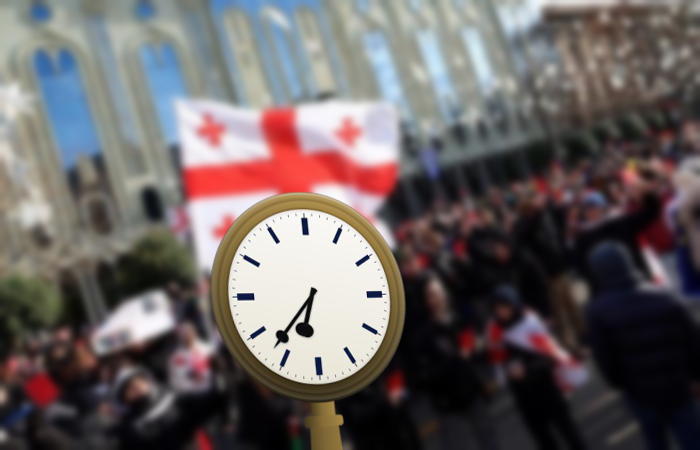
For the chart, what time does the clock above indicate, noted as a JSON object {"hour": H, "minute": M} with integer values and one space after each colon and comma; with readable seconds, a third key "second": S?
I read {"hour": 6, "minute": 37}
